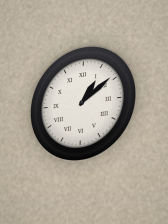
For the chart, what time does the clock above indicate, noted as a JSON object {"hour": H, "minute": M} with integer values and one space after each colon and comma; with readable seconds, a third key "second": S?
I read {"hour": 1, "minute": 9}
